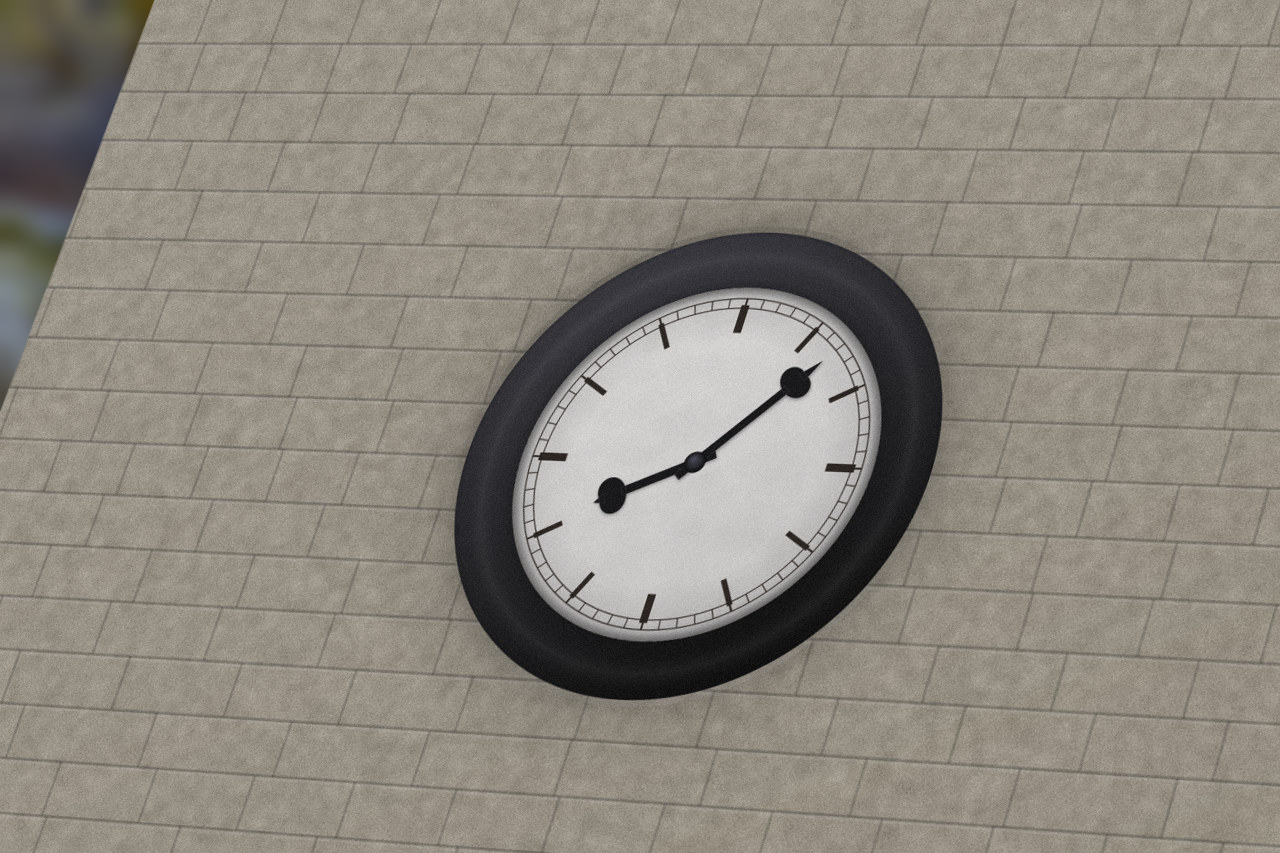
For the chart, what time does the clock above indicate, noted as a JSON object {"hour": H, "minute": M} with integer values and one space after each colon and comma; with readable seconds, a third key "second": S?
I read {"hour": 8, "minute": 7}
